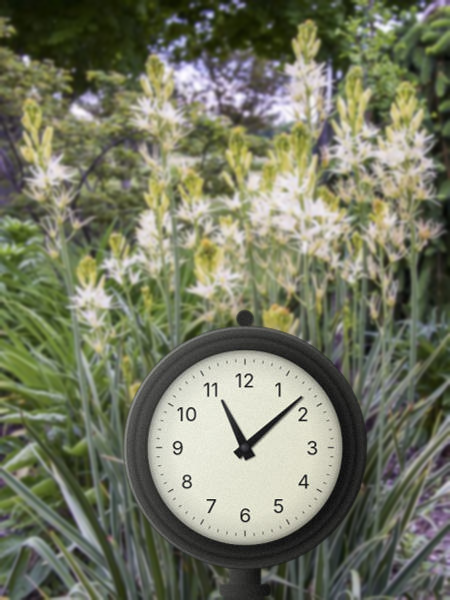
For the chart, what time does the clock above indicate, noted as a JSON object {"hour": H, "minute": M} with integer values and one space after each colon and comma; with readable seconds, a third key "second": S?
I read {"hour": 11, "minute": 8}
